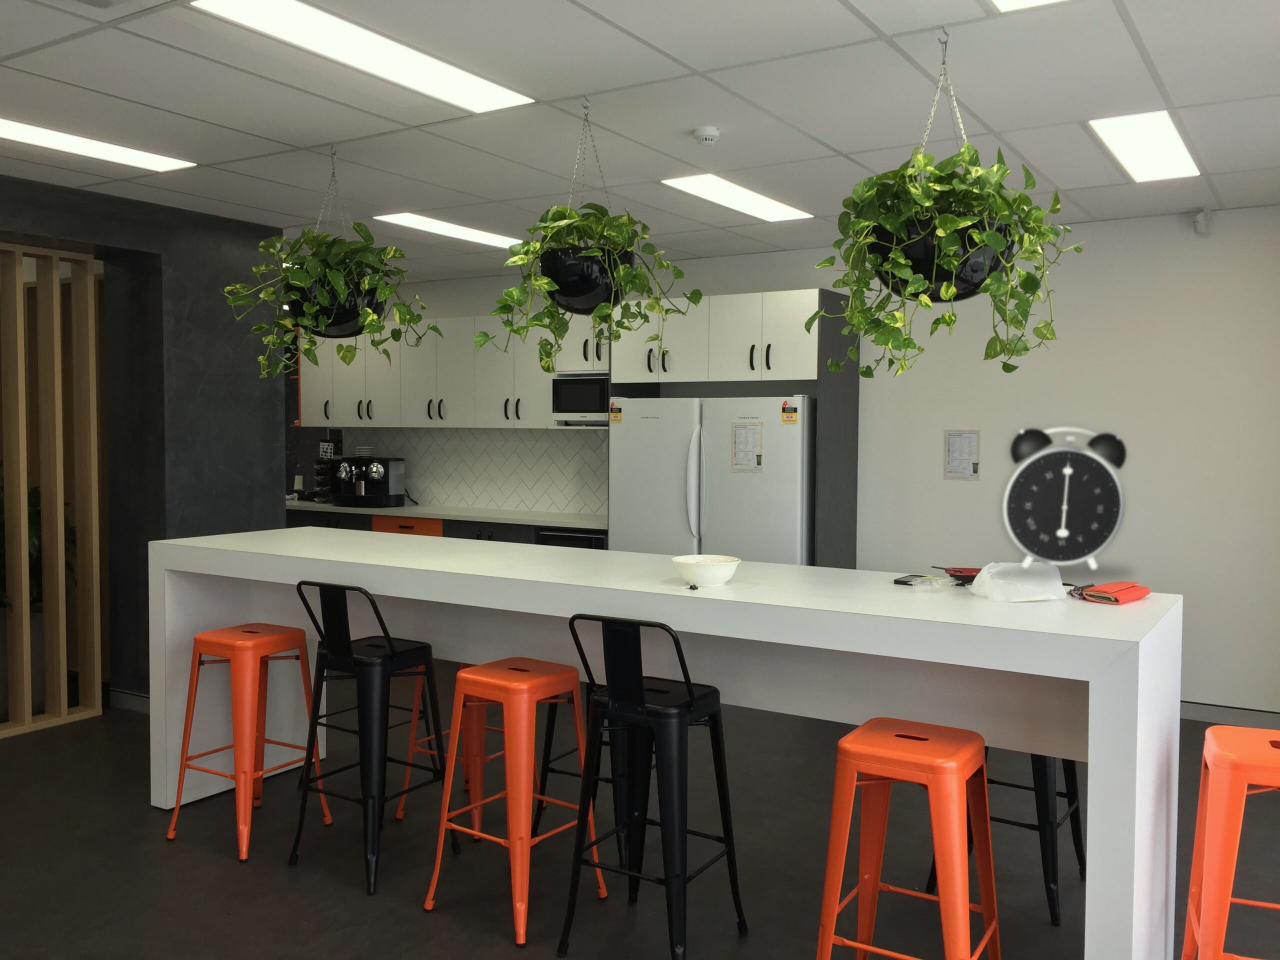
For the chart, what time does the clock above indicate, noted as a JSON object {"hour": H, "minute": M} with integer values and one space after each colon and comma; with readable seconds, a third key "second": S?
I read {"hour": 6, "minute": 0}
